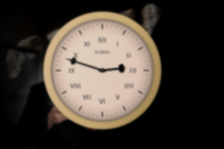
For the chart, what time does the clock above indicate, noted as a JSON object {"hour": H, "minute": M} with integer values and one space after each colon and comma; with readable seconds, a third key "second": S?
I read {"hour": 2, "minute": 48}
